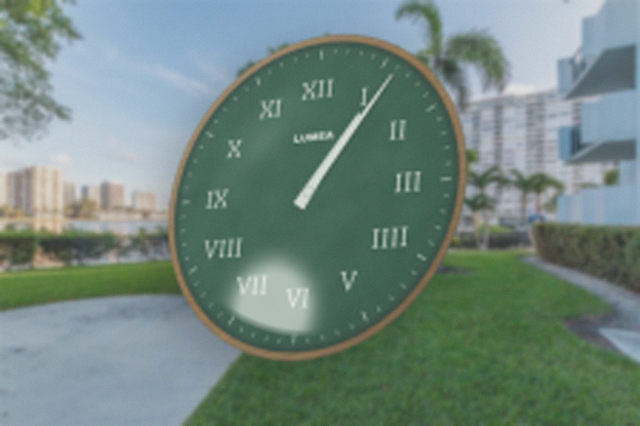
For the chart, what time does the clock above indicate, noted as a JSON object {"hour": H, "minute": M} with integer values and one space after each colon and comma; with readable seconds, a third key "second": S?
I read {"hour": 1, "minute": 6}
